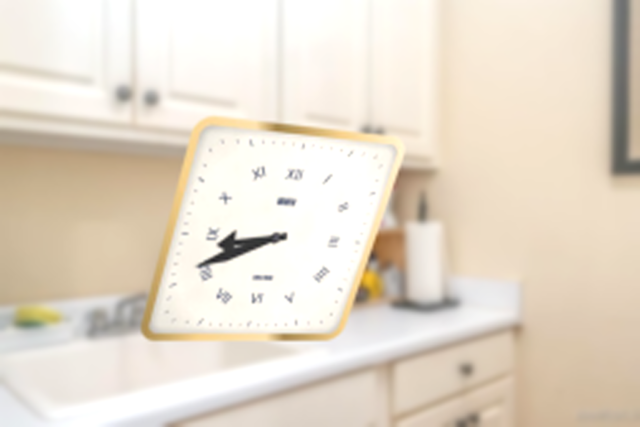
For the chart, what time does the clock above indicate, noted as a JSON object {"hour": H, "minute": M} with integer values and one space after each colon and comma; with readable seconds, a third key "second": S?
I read {"hour": 8, "minute": 41}
